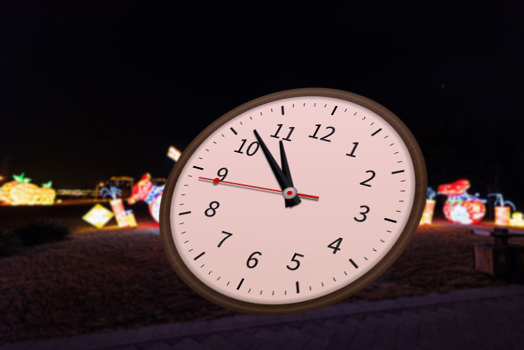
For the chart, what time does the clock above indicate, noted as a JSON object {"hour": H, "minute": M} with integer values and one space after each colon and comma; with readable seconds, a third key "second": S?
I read {"hour": 10, "minute": 51, "second": 44}
